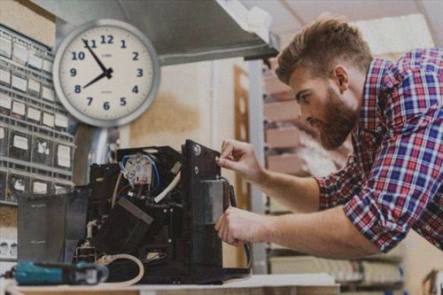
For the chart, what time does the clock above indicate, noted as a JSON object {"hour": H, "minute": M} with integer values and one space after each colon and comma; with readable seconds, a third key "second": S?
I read {"hour": 7, "minute": 54}
